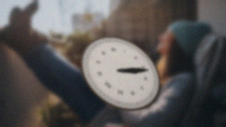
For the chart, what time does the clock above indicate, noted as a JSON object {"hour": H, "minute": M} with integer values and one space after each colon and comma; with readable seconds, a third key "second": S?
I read {"hour": 3, "minute": 16}
